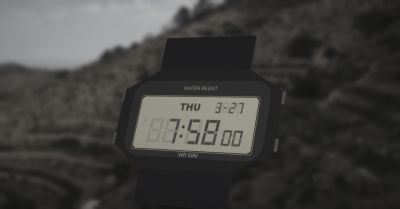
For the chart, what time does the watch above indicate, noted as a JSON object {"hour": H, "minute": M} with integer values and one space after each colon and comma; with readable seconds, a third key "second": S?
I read {"hour": 7, "minute": 58, "second": 0}
